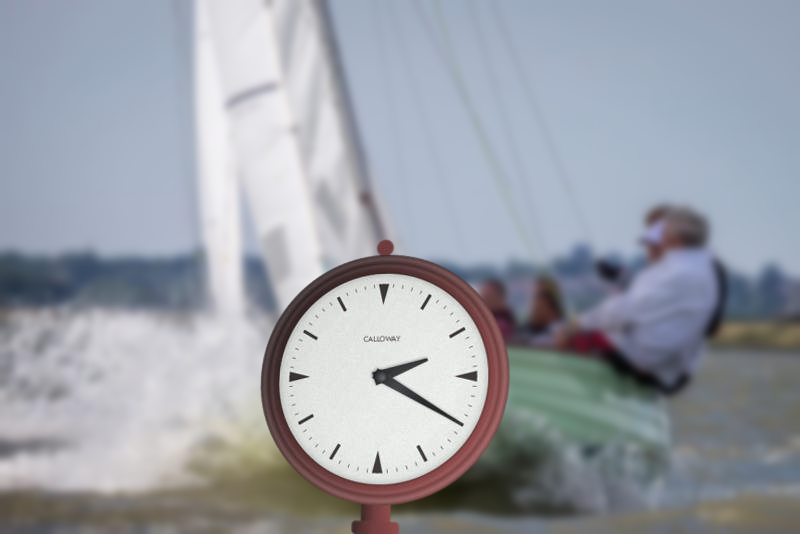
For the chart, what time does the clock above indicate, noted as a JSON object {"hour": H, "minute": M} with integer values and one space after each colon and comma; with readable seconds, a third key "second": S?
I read {"hour": 2, "minute": 20}
